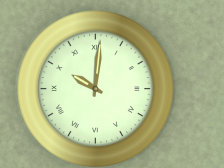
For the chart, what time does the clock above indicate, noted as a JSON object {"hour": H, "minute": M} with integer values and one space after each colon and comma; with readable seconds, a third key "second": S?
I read {"hour": 10, "minute": 1}
